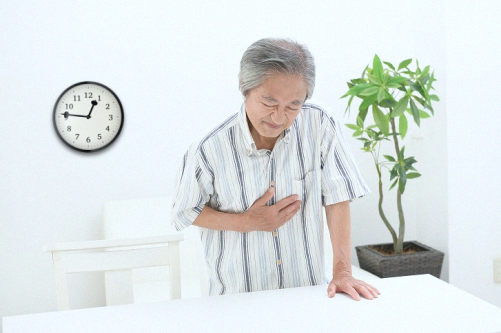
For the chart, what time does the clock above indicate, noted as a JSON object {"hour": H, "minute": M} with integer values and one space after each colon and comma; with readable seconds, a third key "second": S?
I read {"hour": 12, "minute": 46}
